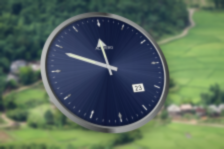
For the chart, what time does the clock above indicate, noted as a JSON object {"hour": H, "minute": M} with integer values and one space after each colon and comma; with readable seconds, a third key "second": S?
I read {"hour": 11, "minute": 49}
